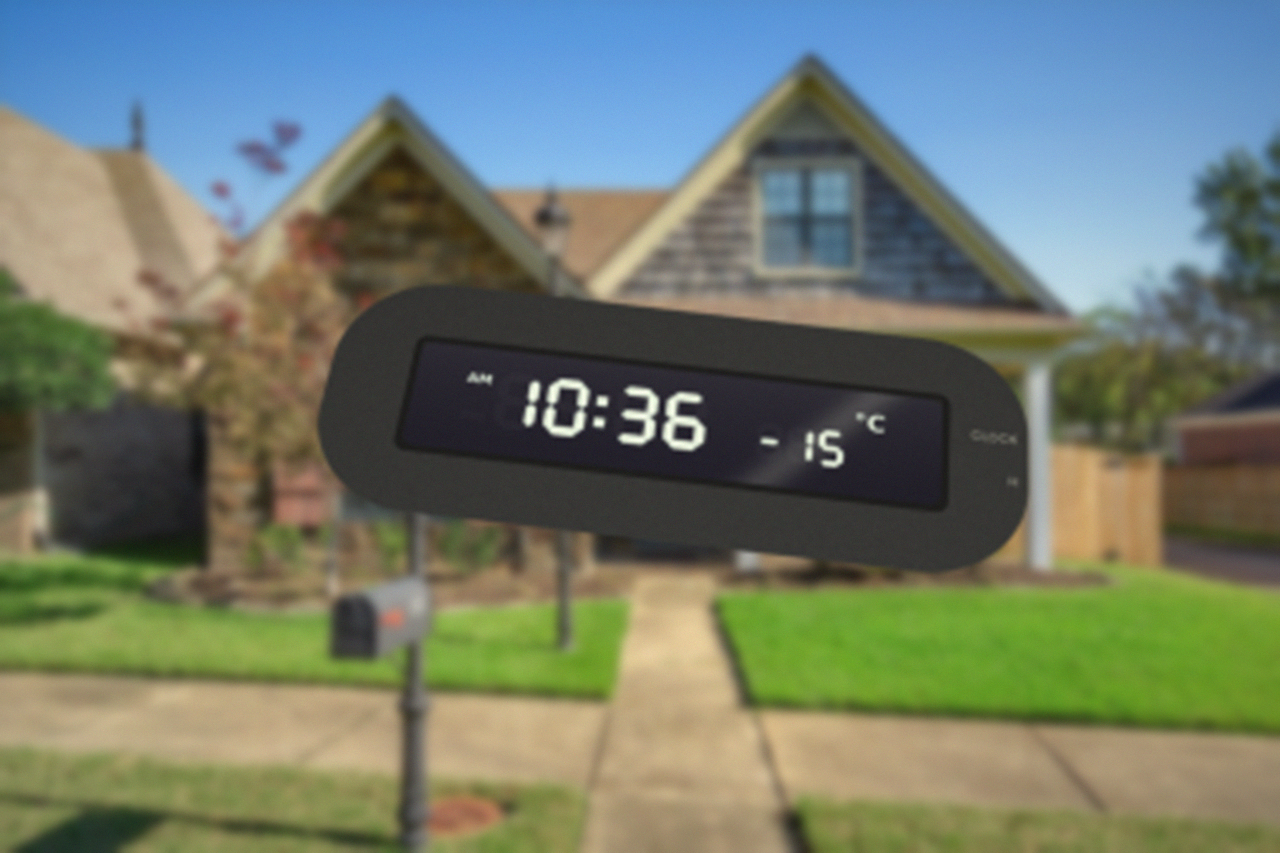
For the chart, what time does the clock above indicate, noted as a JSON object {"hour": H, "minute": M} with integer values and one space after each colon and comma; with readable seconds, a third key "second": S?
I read {"hour": 10, "minute": 36}
